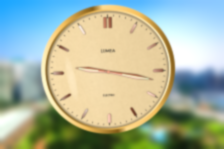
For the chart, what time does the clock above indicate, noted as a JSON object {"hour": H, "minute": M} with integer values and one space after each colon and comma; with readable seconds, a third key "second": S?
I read {"hour": 9, "minute": 17}
